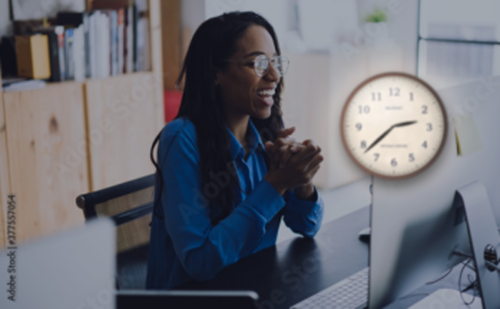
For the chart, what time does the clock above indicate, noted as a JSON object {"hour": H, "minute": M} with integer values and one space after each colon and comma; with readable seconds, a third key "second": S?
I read {"hour": 2, "minute": 38}
